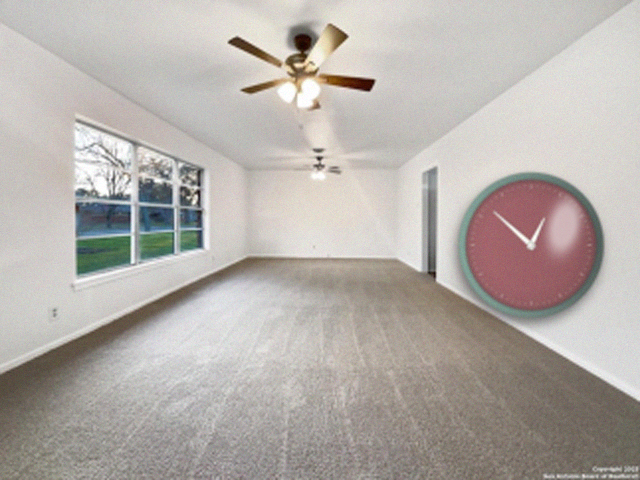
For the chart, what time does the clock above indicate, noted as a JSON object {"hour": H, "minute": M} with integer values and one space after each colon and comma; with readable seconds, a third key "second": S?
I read {"hour": 12, "minute": 52}
